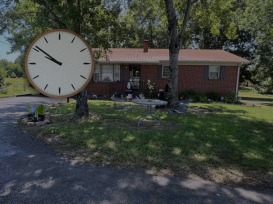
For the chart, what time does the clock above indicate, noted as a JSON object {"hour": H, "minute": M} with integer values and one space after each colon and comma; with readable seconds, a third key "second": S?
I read {"hour": 9, "minute": 51}
